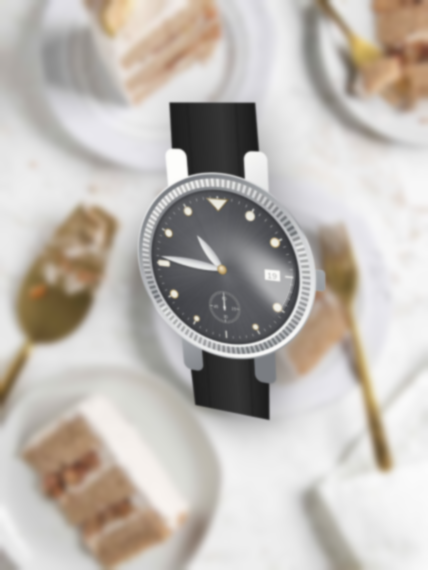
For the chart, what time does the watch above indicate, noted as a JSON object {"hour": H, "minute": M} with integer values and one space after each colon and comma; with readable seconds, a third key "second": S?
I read {"hour": 10, "minute": 46}
